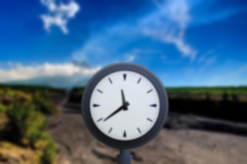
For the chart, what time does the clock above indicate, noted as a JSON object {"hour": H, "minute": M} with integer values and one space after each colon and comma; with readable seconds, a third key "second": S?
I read {"hour": 11, "minute": 39}
